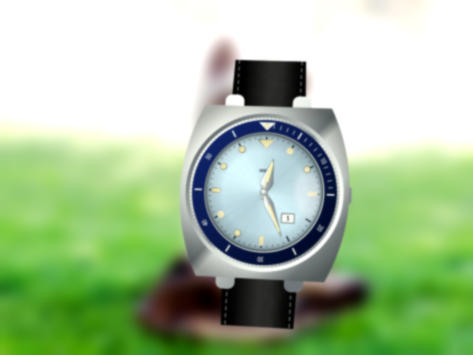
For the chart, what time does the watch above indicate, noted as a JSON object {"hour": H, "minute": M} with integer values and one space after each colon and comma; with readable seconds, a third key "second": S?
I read {"hour": 12, "minute": 26}
